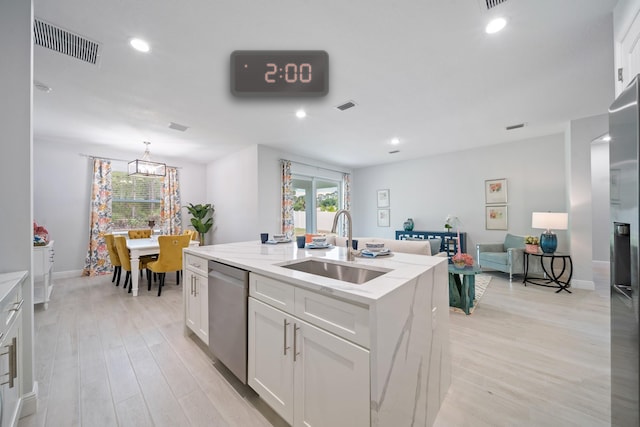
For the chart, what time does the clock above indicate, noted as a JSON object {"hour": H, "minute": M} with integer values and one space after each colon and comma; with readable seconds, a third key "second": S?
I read {"hour": 2, "minute": 0}
